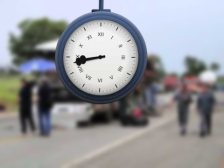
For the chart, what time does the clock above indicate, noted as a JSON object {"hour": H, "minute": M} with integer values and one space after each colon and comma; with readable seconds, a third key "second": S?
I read {"hour": 8, "minute": 43}
